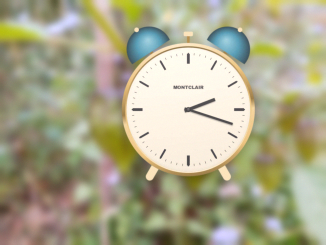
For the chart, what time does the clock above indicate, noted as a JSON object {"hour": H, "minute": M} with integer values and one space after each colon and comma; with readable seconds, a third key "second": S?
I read {"hour": 2, "minute": 18}
